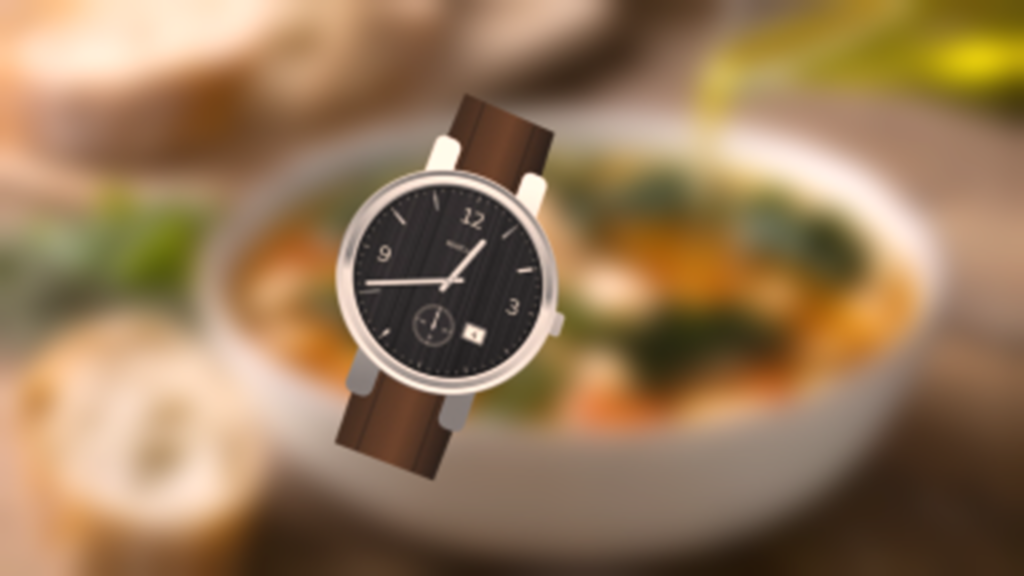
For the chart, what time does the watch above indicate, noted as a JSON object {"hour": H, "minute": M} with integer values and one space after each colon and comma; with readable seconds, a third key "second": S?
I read {"hour": 12, "minute": 41}
